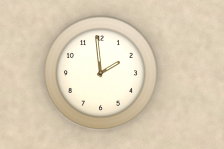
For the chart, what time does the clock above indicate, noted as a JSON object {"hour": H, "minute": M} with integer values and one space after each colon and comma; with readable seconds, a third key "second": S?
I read {"hour": 1, "minute": 59}
